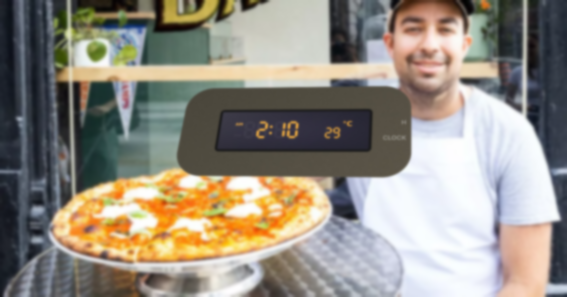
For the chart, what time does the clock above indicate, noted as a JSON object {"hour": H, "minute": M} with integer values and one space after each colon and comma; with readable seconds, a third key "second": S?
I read {"hour": 2, "minute": 10}
